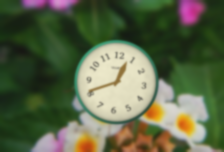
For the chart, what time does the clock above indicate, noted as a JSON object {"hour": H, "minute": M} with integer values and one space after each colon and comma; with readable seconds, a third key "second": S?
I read {"hour": 12, "minute": 41}
